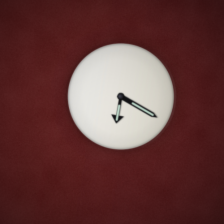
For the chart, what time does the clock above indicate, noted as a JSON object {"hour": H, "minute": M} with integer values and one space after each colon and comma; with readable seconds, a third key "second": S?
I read {"hour": 6, "minute": 20}
